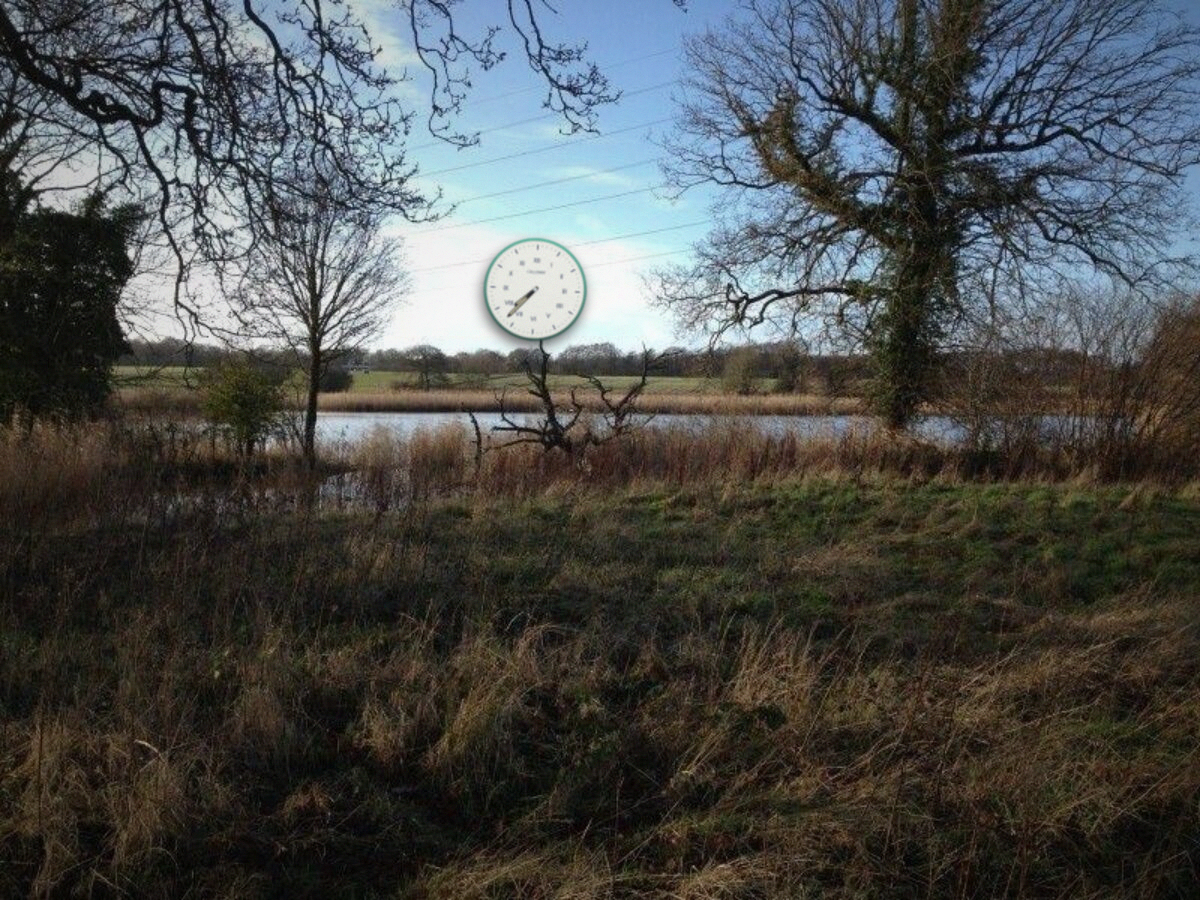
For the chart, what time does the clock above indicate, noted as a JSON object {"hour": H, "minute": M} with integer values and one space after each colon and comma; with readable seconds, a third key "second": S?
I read {"hour": 7, "minute": 37}
